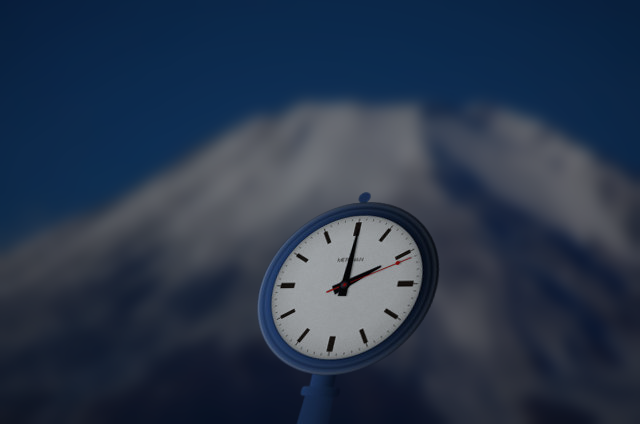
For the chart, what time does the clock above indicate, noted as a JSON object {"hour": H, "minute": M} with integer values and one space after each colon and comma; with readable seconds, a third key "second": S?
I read {"hour": 2, "minute": 0, "second": 11}
